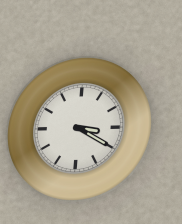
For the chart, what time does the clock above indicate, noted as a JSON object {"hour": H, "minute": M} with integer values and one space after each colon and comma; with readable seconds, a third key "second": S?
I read {"hour": 3, "minute": 20}
